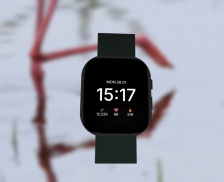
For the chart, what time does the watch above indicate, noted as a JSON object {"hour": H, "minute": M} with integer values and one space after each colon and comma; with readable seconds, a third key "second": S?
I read {"hour": 15, "minute": 17}
